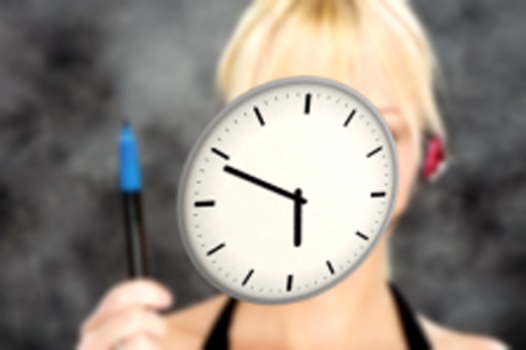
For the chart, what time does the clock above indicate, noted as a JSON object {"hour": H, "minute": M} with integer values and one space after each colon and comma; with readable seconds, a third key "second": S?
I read {"hour": 5, "minute": 49}
